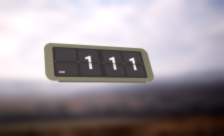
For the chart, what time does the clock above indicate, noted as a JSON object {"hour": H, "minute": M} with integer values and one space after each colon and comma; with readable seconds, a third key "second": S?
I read {"hour": 1, "minute": 11}
